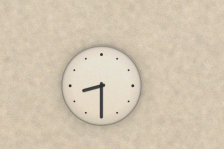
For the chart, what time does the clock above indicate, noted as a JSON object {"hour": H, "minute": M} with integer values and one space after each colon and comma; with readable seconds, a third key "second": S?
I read {"hour": 8, "minute": 30}
